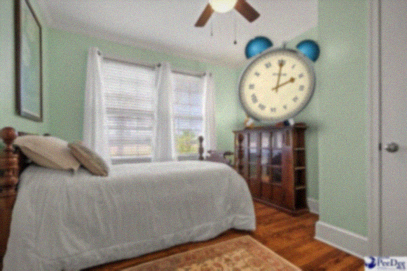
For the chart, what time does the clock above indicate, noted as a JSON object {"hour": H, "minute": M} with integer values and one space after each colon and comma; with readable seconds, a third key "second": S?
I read {"hour": 2, "minute": 0}
